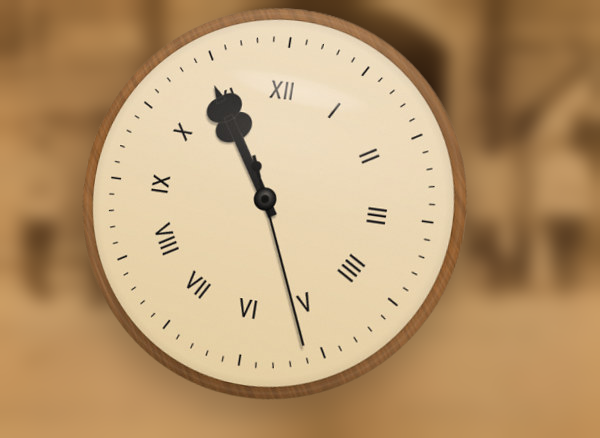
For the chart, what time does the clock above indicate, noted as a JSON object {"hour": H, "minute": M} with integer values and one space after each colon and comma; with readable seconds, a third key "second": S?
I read {"hour": 10, "minute": 54, "second": 26}
